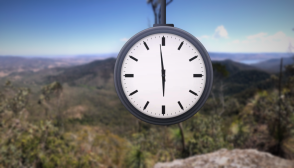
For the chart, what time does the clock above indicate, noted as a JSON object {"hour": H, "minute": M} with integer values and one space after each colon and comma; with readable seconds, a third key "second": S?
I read {"hour": 5, "minute": 59}
